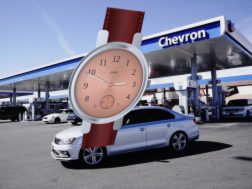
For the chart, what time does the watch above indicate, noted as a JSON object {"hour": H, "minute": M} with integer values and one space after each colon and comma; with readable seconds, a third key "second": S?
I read {"hour": 2, "minute": 49}
